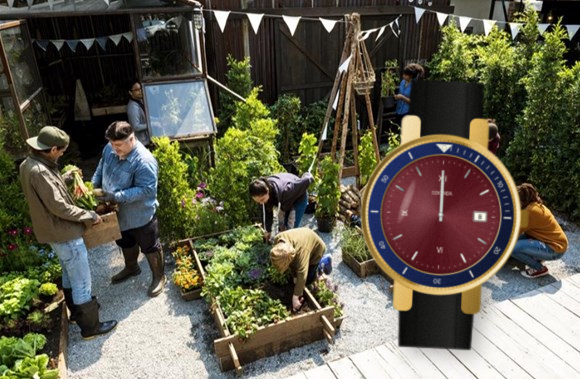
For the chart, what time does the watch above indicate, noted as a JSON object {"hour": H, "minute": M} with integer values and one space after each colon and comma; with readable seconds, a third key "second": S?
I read {"hour": 12, "minute": 0}
